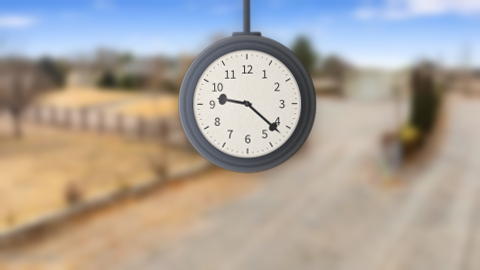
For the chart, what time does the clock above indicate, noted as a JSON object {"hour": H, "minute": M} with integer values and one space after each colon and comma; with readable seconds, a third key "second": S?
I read {"hour": 9, "minute": 22}
